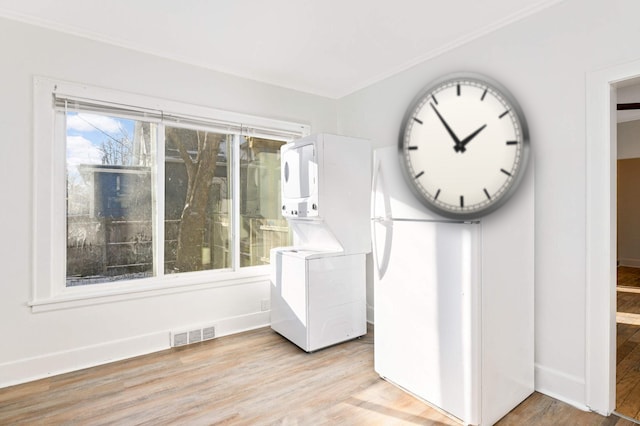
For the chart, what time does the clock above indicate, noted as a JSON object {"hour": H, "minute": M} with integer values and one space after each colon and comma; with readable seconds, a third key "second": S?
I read {"hour": 1, "minute": 54}
